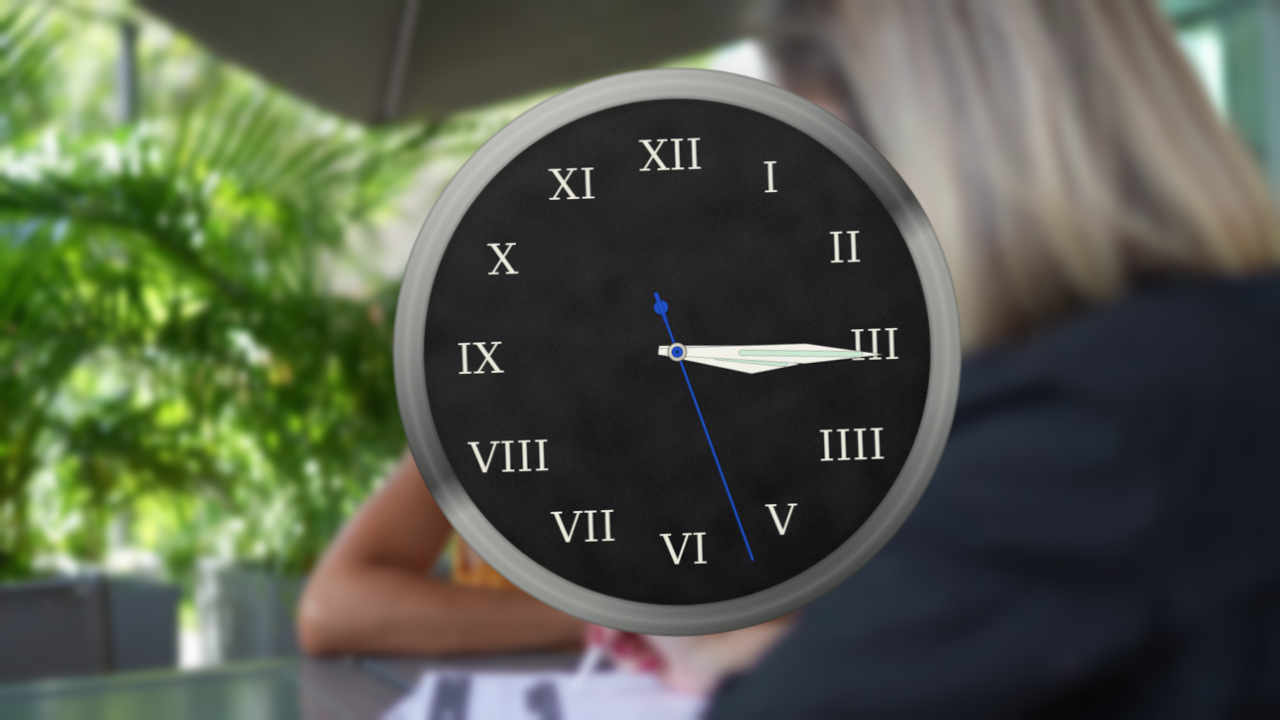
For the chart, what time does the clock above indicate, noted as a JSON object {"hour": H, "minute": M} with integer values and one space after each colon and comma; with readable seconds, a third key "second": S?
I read {"hour": 3, "minute": 15, "second": 27}
